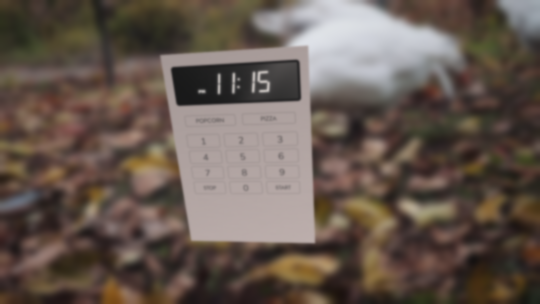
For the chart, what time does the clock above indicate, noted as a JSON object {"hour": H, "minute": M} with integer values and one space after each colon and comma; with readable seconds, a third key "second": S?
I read {"hour": 11, "minute": 15}
